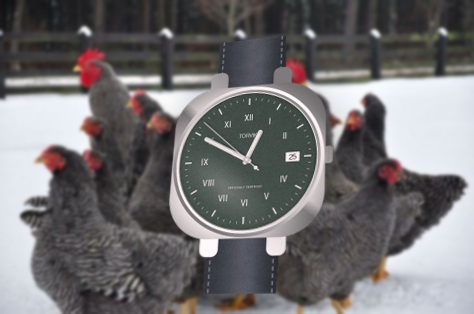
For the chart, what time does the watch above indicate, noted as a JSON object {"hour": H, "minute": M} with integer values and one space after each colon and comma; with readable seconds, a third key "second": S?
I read {"hour": 12, "minute": 49, "second": 52}
